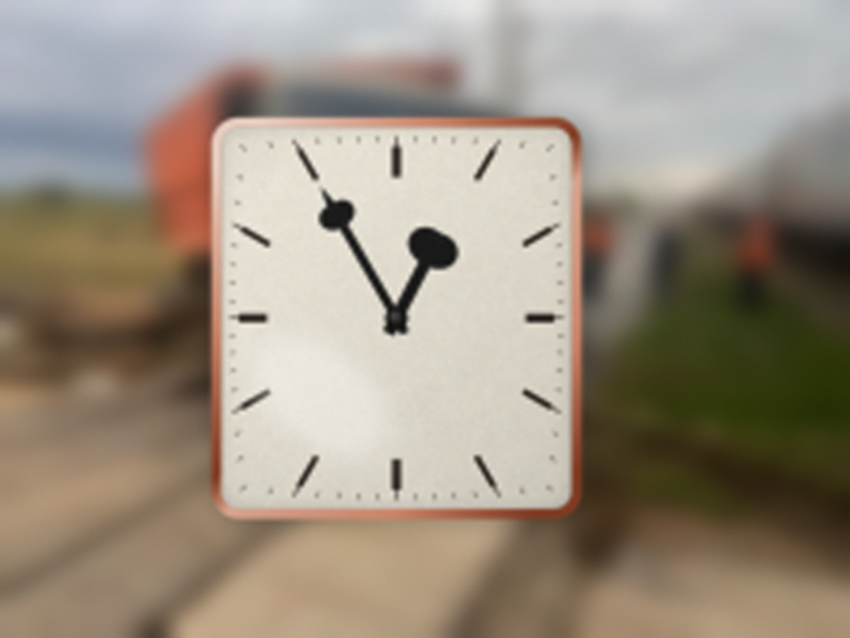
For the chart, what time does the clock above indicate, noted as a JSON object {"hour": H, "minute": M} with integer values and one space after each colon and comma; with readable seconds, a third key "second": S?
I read {"hour": 12, "minute": 55}
